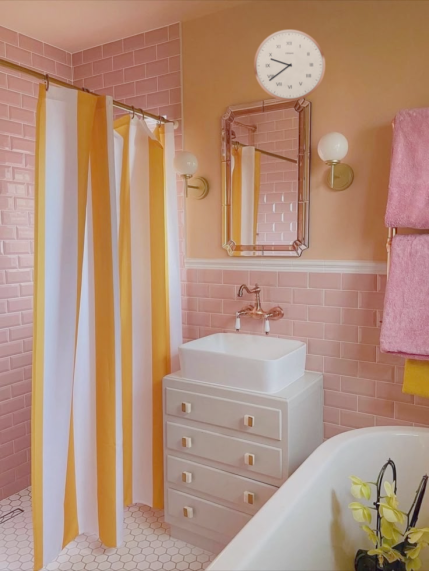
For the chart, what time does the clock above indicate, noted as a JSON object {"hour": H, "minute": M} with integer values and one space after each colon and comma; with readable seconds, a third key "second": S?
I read {"hour": 9, "minute": 39}
